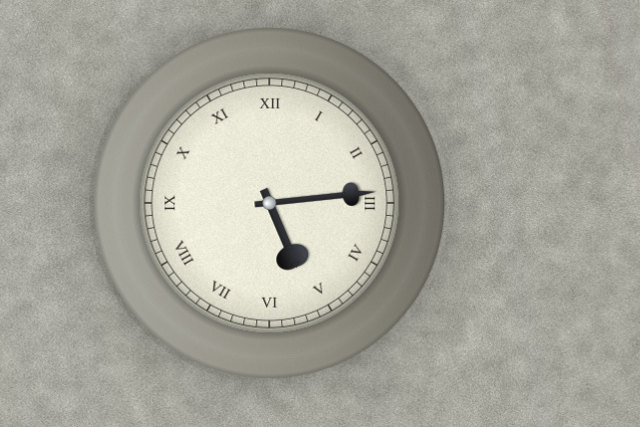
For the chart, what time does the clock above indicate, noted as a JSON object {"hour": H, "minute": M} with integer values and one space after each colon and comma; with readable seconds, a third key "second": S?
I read {"hour": 5, "minute": 14}
